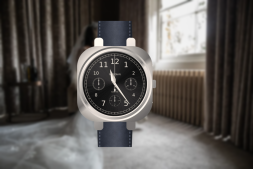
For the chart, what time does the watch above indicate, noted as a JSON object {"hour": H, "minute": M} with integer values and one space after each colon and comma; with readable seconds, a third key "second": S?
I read {"hour": 11, "minute": 24}
